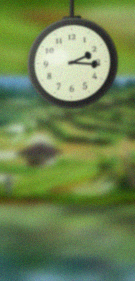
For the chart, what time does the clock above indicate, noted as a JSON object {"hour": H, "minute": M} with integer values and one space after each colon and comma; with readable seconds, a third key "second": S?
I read {"hour": 2, "minute": 16}
